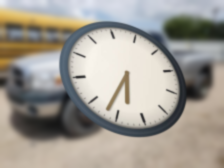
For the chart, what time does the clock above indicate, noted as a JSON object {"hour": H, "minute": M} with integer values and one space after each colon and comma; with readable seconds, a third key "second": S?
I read {"hour": 6, "minute": 37}
